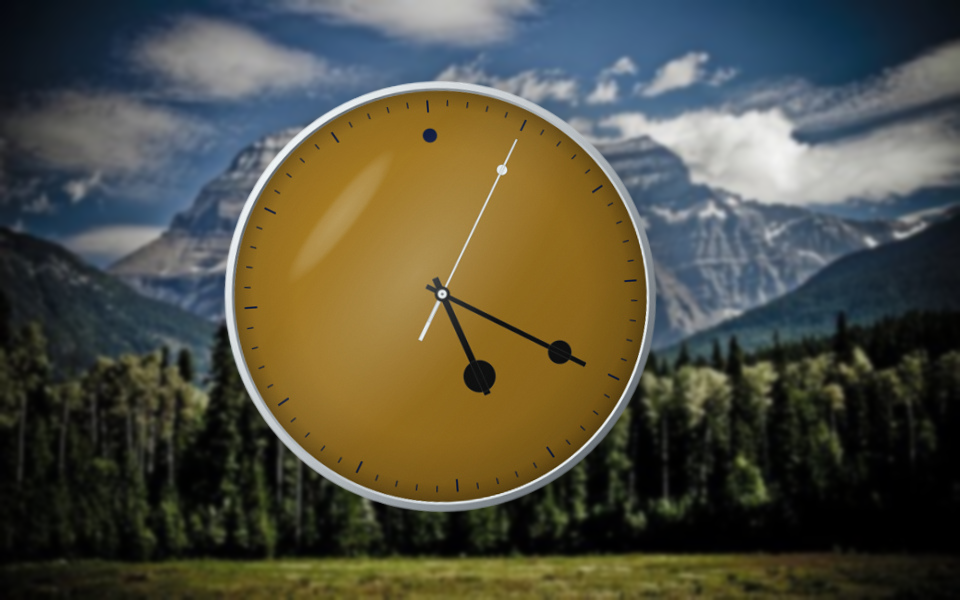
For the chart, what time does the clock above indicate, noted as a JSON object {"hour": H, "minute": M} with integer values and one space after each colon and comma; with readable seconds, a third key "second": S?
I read {"hour": 5, "minute": 20, "second": 5}
